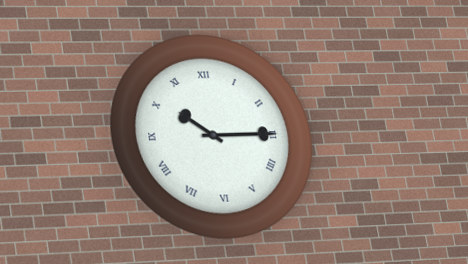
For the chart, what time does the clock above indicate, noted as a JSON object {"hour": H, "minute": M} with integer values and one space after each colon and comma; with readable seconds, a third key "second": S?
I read {"hour": 10, "minute": 15}
